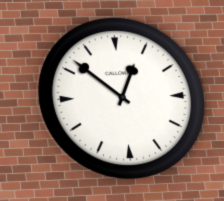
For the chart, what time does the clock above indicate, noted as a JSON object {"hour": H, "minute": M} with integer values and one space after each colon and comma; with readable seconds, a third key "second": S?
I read {"hour": 12, "minute": 52}
